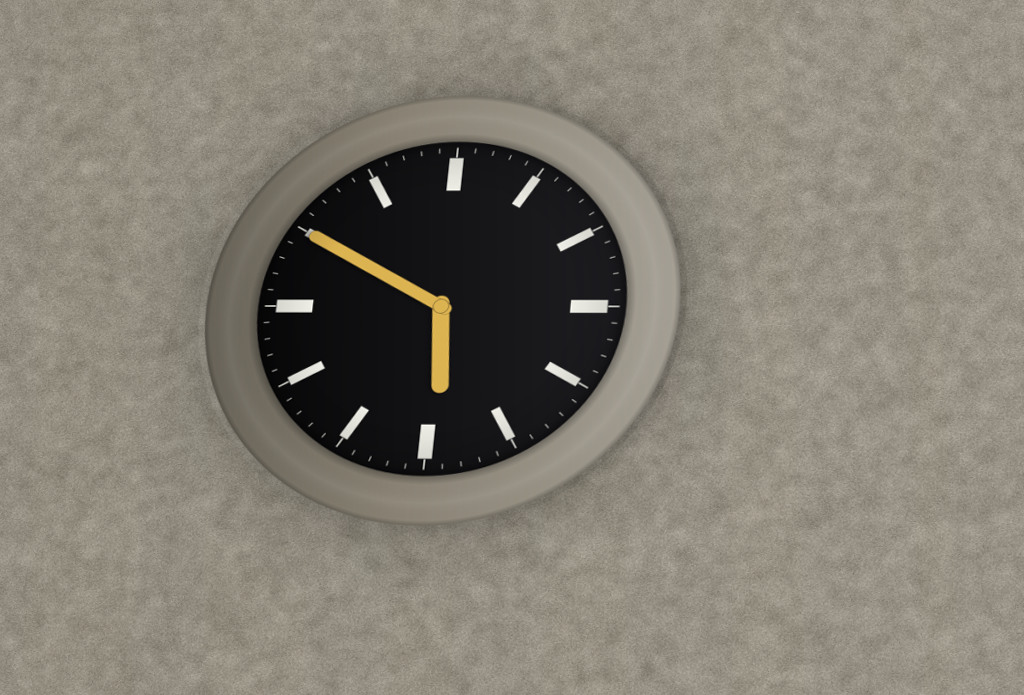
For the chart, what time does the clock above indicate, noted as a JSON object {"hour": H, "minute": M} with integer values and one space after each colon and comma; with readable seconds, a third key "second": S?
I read {"hour": 5, "minute": 50}
